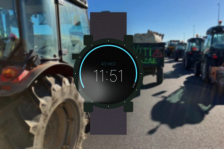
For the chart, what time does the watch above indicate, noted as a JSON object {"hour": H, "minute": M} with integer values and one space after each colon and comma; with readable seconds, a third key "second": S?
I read {"hour": 11, "minute": 51}
